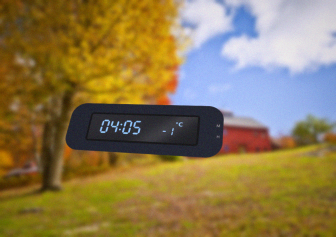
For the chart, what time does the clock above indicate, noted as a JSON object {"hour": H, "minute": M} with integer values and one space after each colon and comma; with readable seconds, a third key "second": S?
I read {"hour": 4, "minute": 5}
